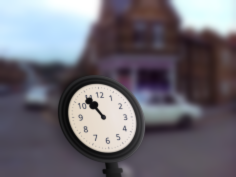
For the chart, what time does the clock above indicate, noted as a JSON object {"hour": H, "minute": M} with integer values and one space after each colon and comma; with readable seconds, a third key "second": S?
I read {"hour": 10, "minute": 54}
